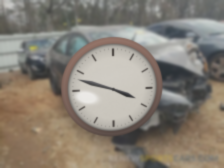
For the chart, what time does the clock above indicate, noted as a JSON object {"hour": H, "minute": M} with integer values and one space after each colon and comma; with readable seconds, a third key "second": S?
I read {"hour": 3, "minute": 48}
